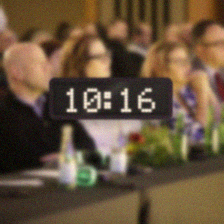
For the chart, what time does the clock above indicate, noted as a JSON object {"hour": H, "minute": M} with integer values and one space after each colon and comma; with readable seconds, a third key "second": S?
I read {"hour": 10, "minute": 16}
